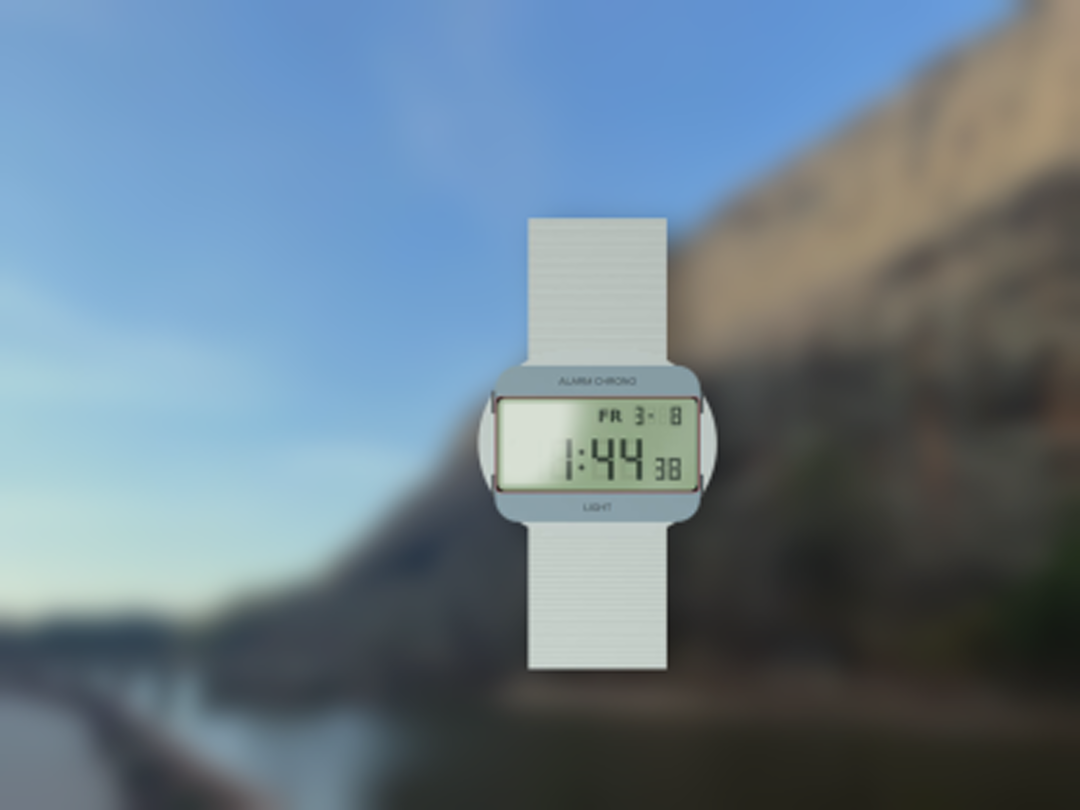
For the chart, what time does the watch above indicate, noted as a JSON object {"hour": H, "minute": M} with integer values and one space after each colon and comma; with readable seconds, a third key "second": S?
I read {"hour": 1, "minute": 44, "second": 38}
